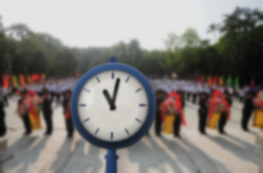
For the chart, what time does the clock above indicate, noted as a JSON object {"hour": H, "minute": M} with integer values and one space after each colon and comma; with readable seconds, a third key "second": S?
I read {"hour": 11, "minute": 2}
